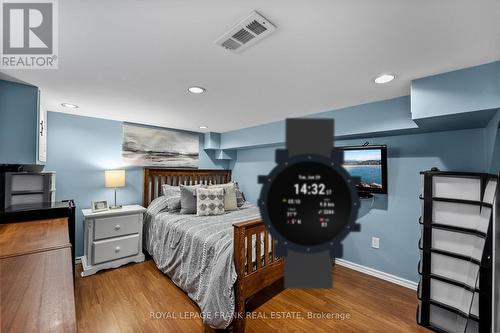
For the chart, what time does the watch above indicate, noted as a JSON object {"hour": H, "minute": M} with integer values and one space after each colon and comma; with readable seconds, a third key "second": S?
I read {"hour": 14, "minute": 32}
